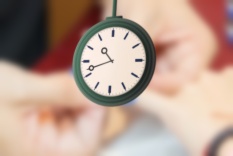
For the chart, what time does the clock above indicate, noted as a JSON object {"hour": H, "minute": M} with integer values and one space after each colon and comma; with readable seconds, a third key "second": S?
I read {"hour": 10, "minute": 42}
